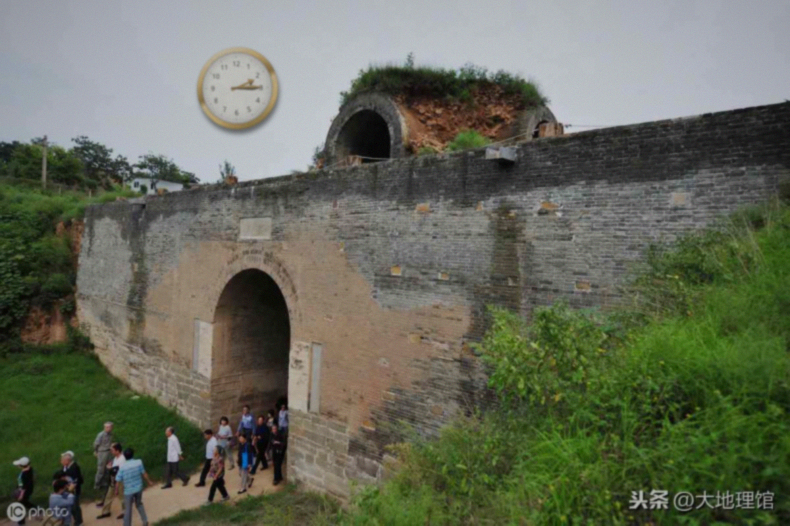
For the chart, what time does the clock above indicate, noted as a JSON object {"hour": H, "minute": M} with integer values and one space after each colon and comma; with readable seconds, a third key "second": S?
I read {"hour": 2, "minute": 15}
